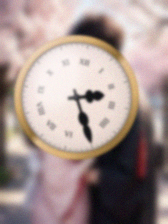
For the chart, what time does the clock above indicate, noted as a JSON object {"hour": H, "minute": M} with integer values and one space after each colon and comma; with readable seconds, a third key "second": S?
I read {"hour": 2, "minute": 25}
